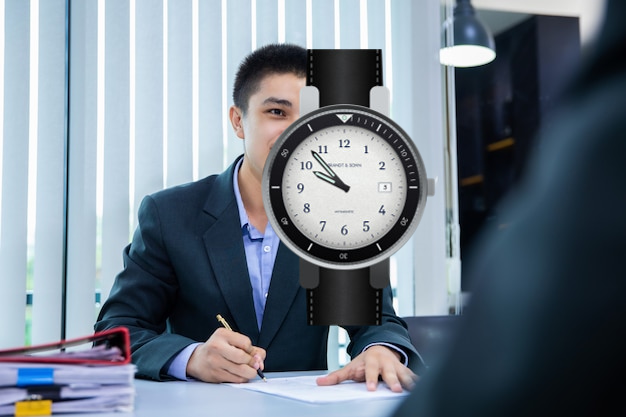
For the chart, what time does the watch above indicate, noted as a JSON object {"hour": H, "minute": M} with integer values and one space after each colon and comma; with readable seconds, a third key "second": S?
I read {"hour": 9, "minute": 53}
